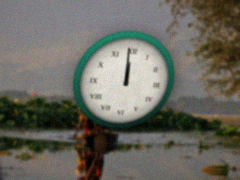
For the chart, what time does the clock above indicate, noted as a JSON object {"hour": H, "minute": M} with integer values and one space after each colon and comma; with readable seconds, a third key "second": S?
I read {"hour": 11, "minute": 59}
